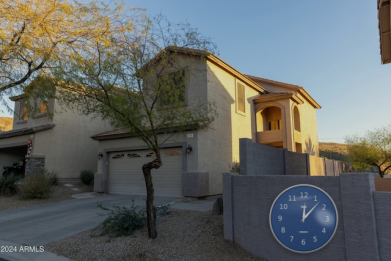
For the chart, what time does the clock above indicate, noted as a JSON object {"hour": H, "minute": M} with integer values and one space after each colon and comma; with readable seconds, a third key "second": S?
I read {"hour": 12, "minute": 7}
